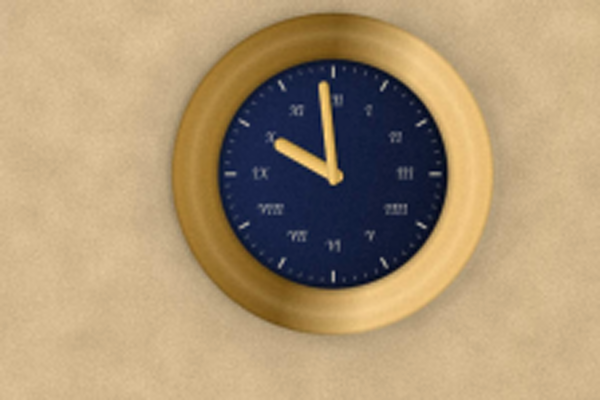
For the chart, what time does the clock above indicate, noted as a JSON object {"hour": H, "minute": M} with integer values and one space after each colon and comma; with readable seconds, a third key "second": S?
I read {"hour": 9, "minute": 59}
